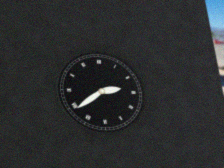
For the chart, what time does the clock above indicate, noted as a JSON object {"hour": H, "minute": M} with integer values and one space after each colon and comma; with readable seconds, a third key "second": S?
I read {"hour": 2, "minute": 39}
